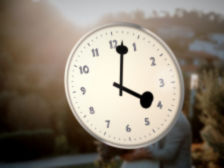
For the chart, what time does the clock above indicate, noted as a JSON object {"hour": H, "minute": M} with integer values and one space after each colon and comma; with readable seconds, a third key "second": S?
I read {"hour": 4, "minute": 2}
